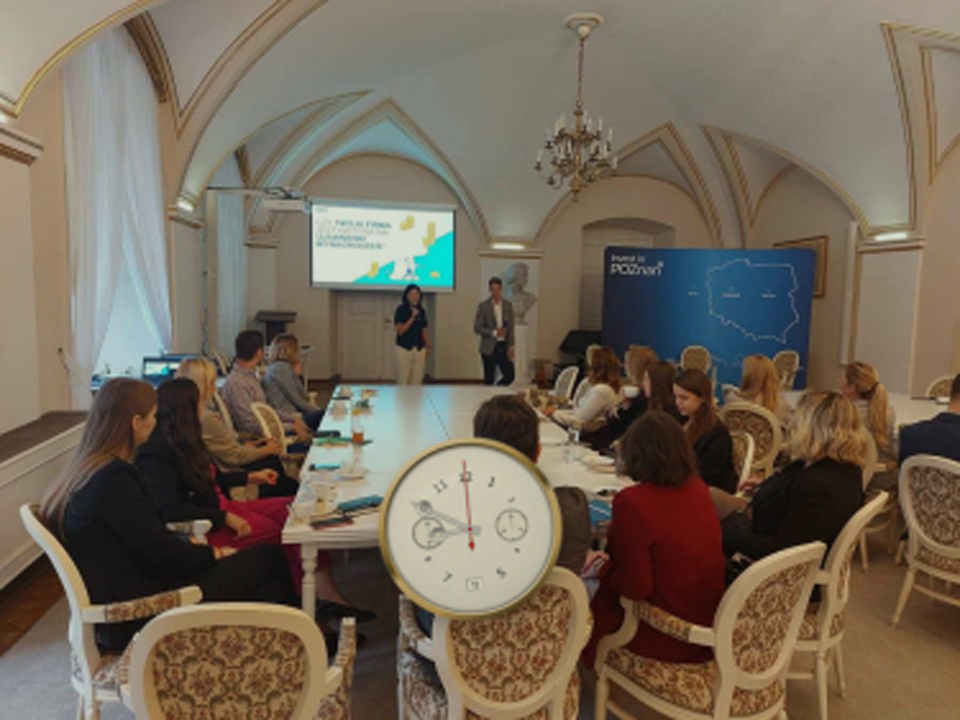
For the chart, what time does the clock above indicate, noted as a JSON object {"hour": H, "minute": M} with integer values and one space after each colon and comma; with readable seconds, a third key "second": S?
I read {"hour": 8, "minute": 50}
